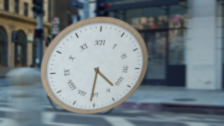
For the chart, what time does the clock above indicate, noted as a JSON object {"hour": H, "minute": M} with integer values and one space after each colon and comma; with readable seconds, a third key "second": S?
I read {"hour": 4, "minute": 31}
